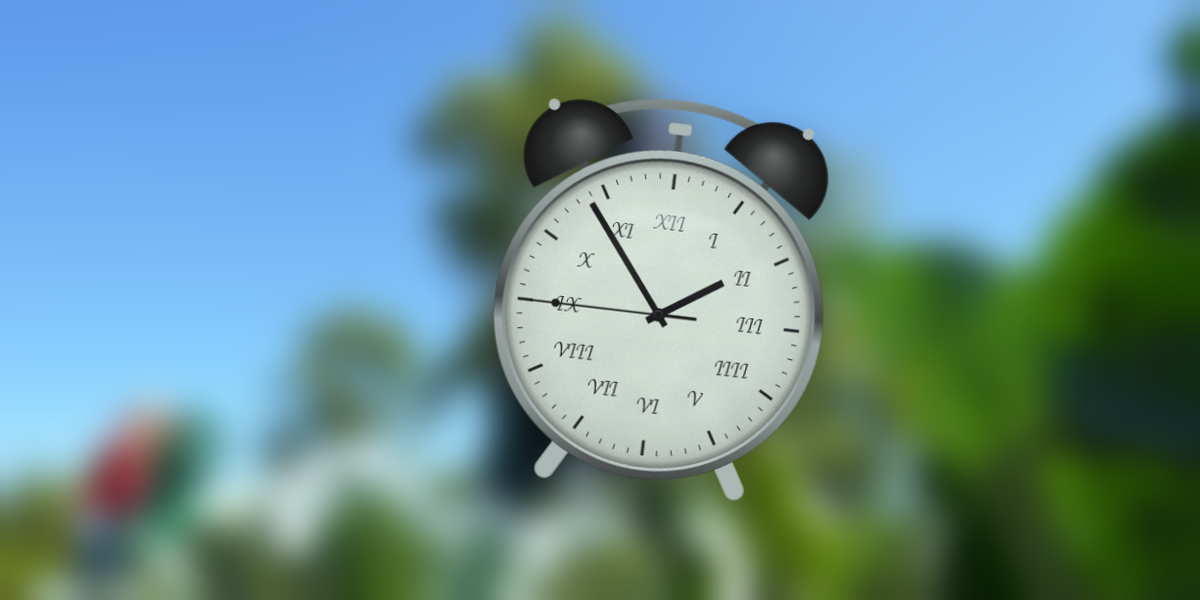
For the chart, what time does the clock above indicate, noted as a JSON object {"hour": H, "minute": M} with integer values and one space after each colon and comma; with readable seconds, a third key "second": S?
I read {"hour": 1, "minute": 53, "second": 45}
